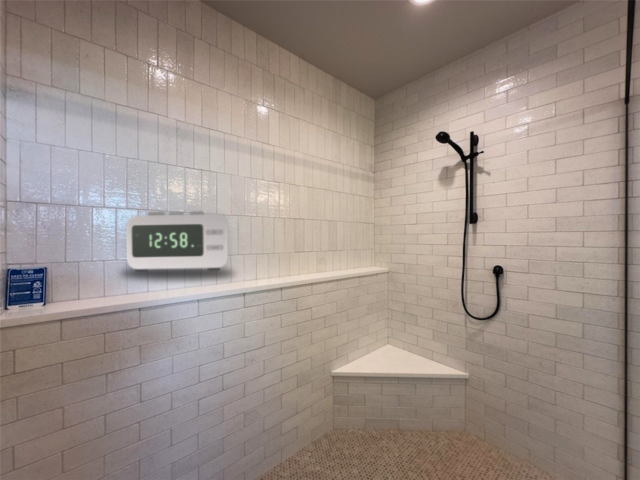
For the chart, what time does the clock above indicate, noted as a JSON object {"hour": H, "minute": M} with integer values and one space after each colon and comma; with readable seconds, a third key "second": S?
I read {"hour": 12, "minute": 58}
